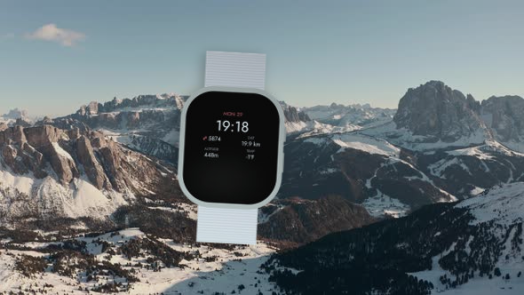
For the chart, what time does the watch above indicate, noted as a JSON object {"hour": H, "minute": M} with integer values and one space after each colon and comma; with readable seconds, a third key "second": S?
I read {"hour": 19, "minute": 18}
